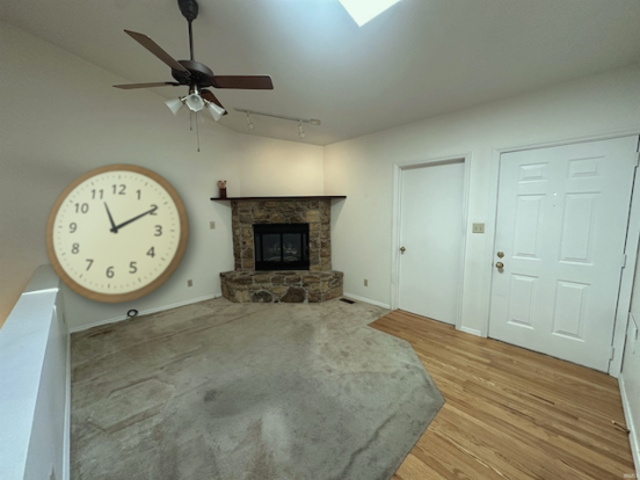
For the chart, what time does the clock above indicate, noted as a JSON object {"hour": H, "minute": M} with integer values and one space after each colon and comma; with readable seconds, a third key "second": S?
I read {"hour": 11, "minute": 10}
